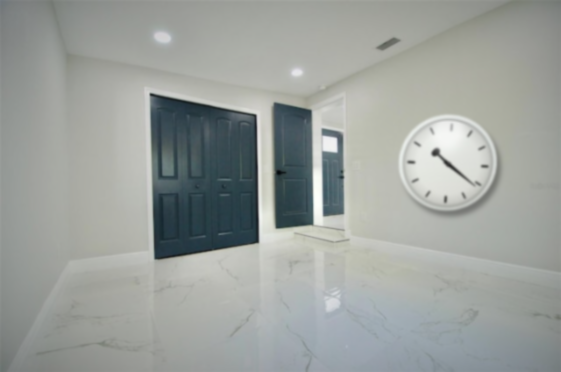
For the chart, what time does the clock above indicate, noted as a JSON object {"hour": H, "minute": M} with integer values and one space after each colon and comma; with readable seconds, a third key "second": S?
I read {"hour": 10, "minute": 21}
